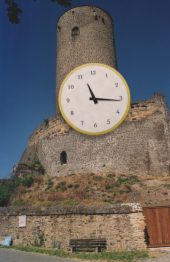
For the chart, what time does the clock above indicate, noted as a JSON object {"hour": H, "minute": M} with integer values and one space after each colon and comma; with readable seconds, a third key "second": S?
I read {"hour": 11, "minute": 16}
